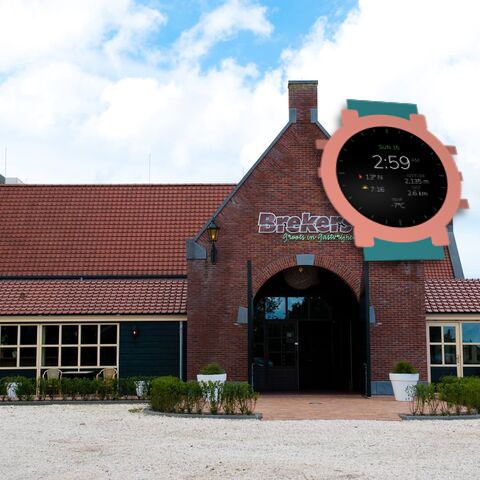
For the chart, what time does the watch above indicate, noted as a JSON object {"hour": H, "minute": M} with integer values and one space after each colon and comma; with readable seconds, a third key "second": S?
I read {"hour": 2, "minute": 59}
